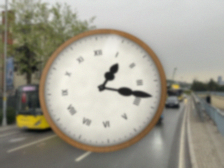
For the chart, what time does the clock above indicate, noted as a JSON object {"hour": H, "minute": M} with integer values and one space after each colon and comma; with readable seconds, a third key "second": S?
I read {"hour": 1, "minute": 18}
